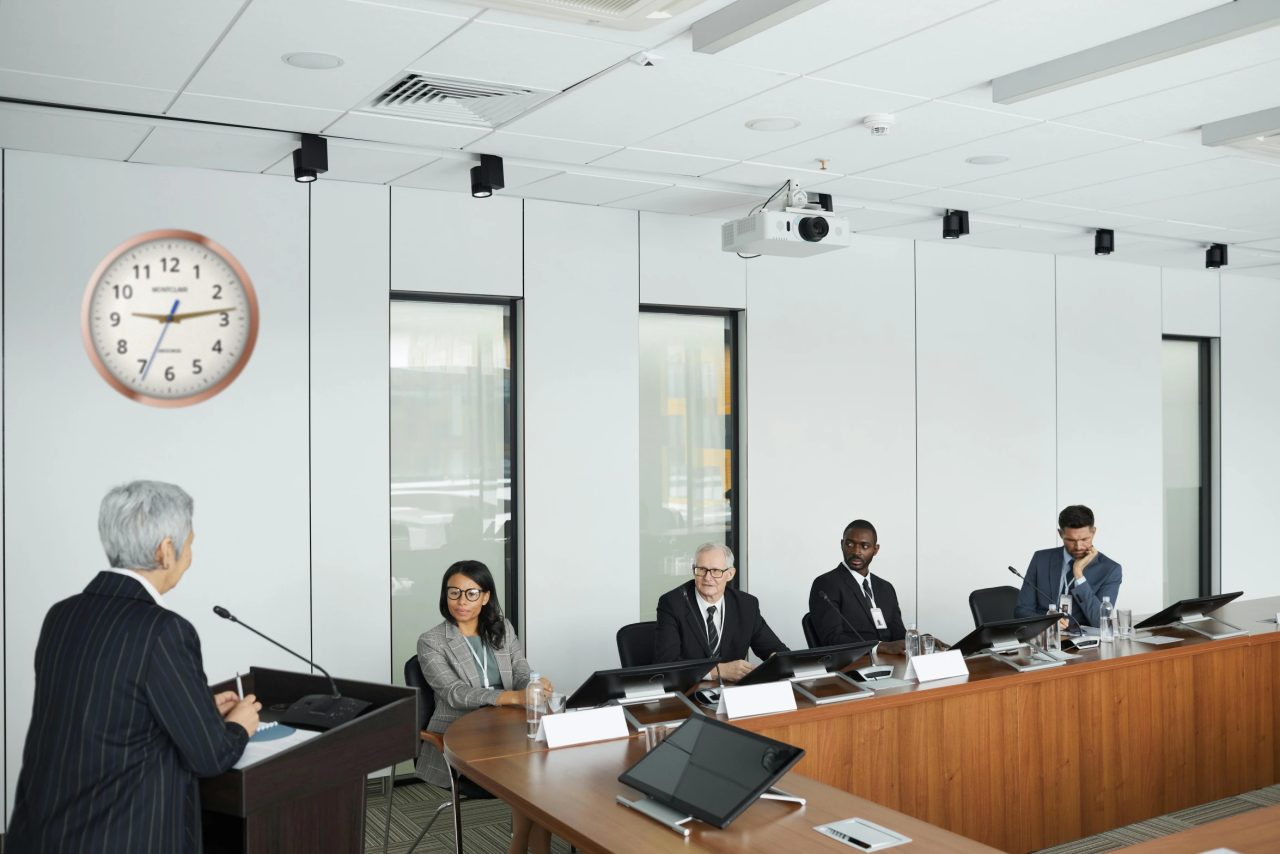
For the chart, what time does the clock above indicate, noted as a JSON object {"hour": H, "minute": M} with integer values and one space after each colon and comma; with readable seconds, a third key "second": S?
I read {"hour": 9, "minute": 13, "second": 34}
